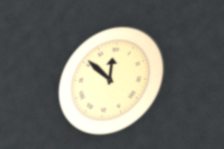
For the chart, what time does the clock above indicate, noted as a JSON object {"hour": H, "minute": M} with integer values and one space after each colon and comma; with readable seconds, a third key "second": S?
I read {"hour": 11, "minute": 51}
